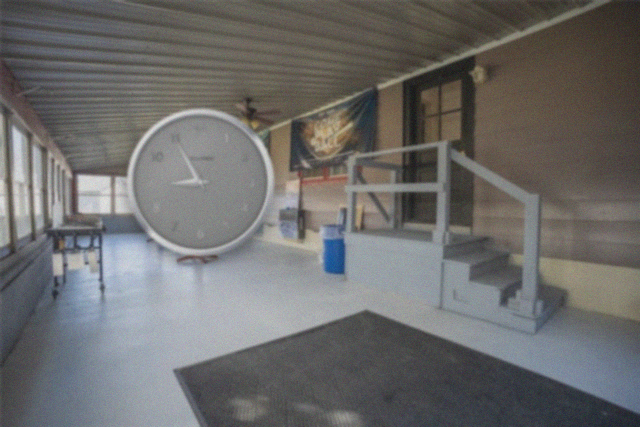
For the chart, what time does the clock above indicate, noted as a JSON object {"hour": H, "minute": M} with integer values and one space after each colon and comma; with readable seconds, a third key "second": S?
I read {"hour": 8, "minute": 55}
